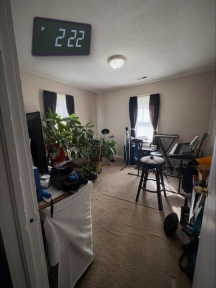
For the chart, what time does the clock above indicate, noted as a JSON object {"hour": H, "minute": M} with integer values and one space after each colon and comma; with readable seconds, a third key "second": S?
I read {"hour": 2, "minute": 22}
